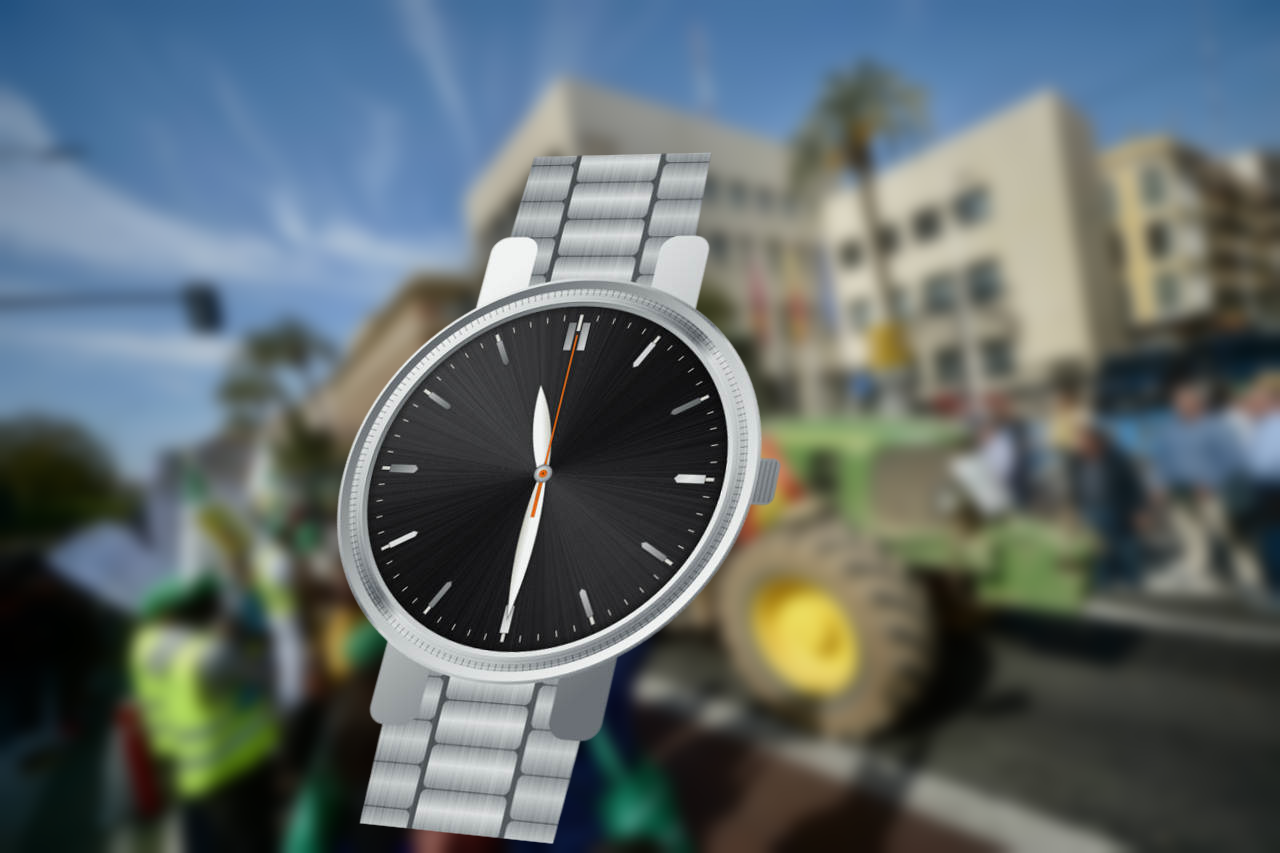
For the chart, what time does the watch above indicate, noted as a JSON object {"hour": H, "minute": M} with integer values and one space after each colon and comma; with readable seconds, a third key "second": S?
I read {"hour": 11, "minute": 30, "second": 0}
